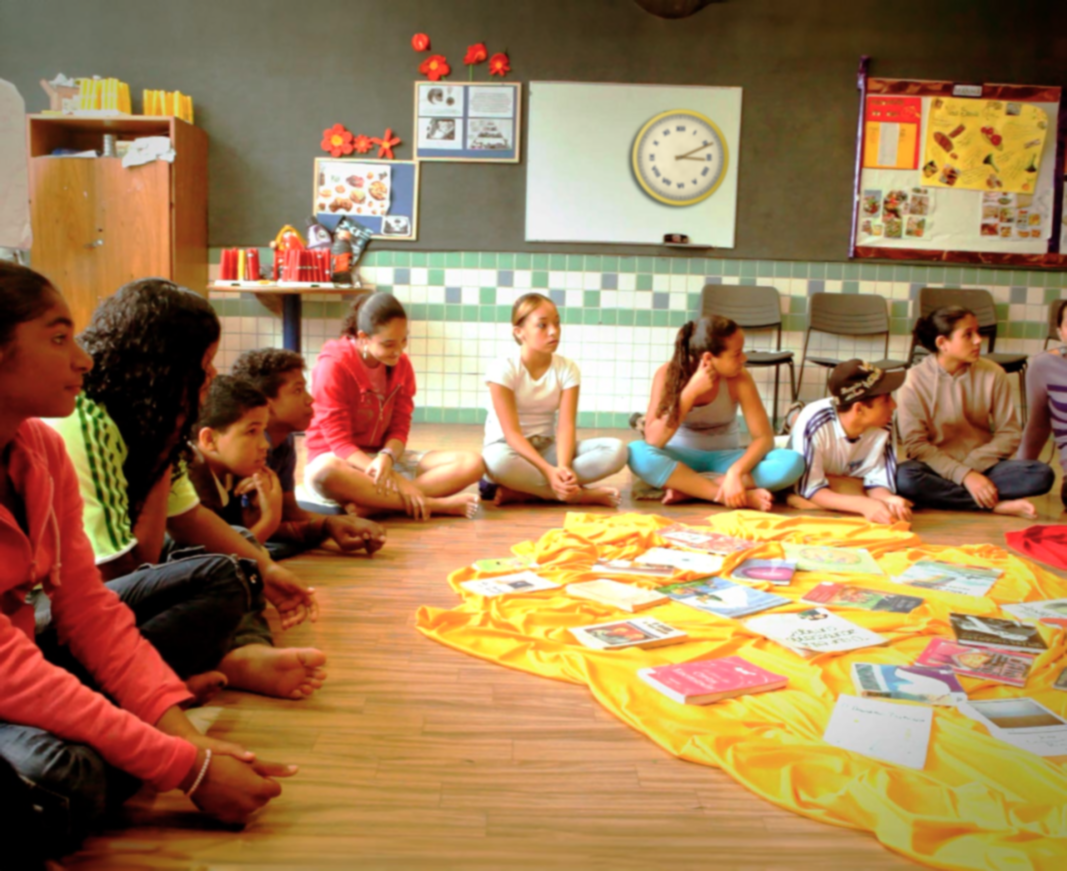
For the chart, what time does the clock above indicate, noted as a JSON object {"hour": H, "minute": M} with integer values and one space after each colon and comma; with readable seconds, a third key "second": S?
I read {"hour": 3, "minute": 11}
